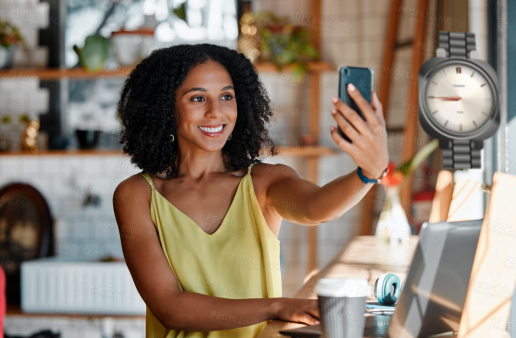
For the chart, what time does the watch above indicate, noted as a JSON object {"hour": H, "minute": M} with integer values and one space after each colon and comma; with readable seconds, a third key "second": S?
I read {"hour": 8, "minute": 45}
